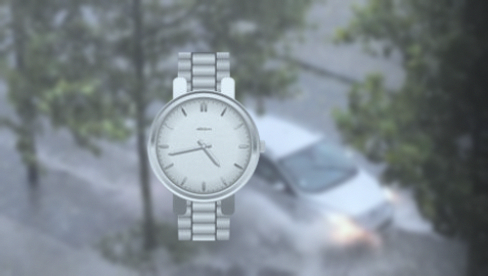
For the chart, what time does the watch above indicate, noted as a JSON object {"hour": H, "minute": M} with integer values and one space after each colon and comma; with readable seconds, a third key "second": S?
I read {"hour": 4, "minute": 43}
